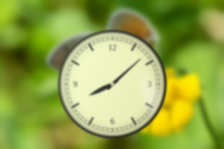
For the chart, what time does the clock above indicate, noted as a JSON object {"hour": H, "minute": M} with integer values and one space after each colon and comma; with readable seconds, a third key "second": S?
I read {"hour": 8, "minute": 8}
